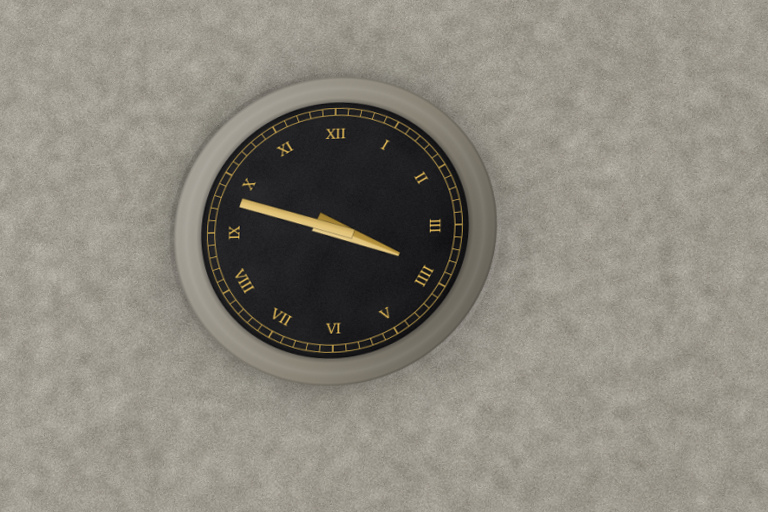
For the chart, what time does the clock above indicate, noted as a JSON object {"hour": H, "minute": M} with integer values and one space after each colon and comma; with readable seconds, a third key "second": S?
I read {"hour": 3, "minute": 48}
